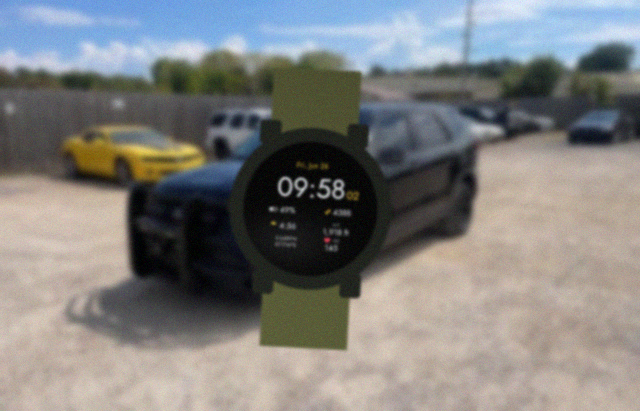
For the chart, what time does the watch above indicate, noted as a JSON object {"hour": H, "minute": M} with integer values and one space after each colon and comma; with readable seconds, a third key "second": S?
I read {"hour": 9, "minute": 58}
